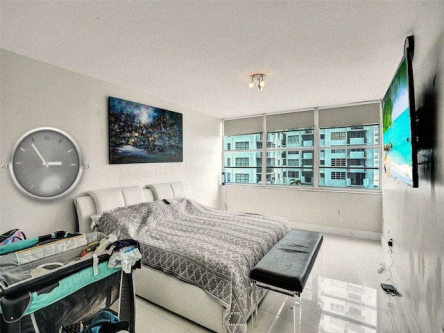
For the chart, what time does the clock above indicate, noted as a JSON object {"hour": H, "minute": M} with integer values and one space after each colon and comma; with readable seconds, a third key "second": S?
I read {"hour": 2, "minute": 54}
